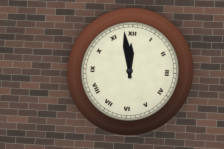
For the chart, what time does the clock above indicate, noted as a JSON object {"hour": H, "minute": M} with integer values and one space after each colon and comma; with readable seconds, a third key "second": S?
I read {"hour": 11, "minute": 58}
